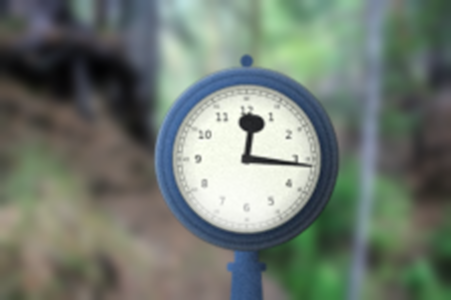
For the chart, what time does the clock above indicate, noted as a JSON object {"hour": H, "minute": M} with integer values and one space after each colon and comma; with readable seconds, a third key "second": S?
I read {"hour": 12, "minute": 16}
